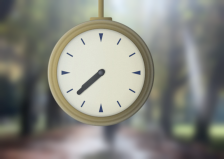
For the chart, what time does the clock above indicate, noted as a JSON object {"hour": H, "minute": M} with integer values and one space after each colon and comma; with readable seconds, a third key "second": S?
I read {"hour": 7, "minute": 38}
